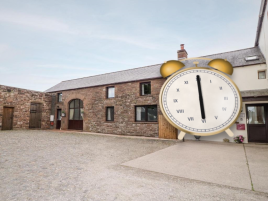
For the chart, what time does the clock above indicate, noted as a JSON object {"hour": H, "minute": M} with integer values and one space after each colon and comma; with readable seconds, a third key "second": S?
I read {"hour": 6, "minute": 0}
